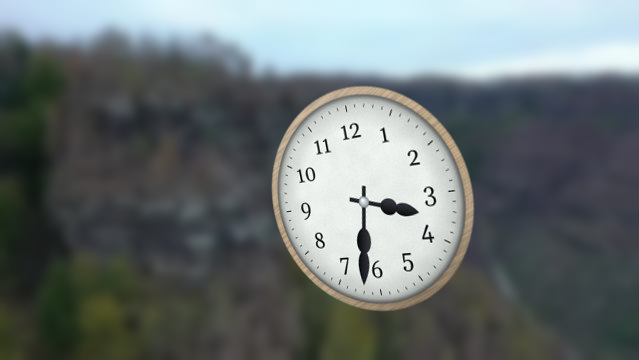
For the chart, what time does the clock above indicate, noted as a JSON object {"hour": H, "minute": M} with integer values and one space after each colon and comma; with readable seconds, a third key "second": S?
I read {"hour": 3, "minute": 32}
